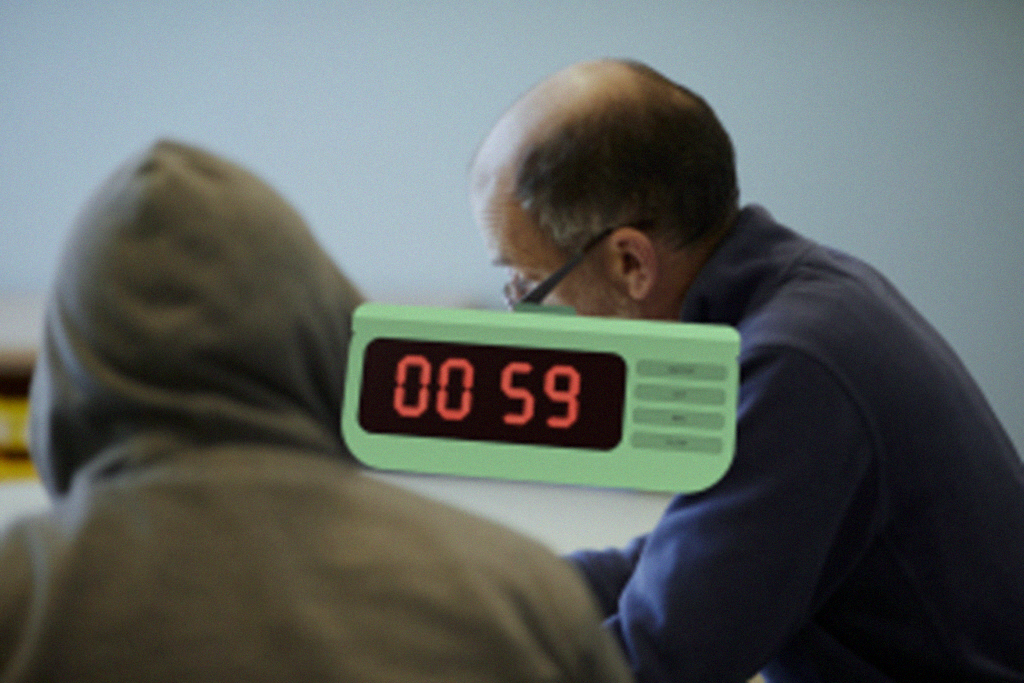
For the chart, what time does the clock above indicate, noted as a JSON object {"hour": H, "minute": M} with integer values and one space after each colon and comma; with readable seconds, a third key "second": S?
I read {"hour": 0, "minute": 59}
